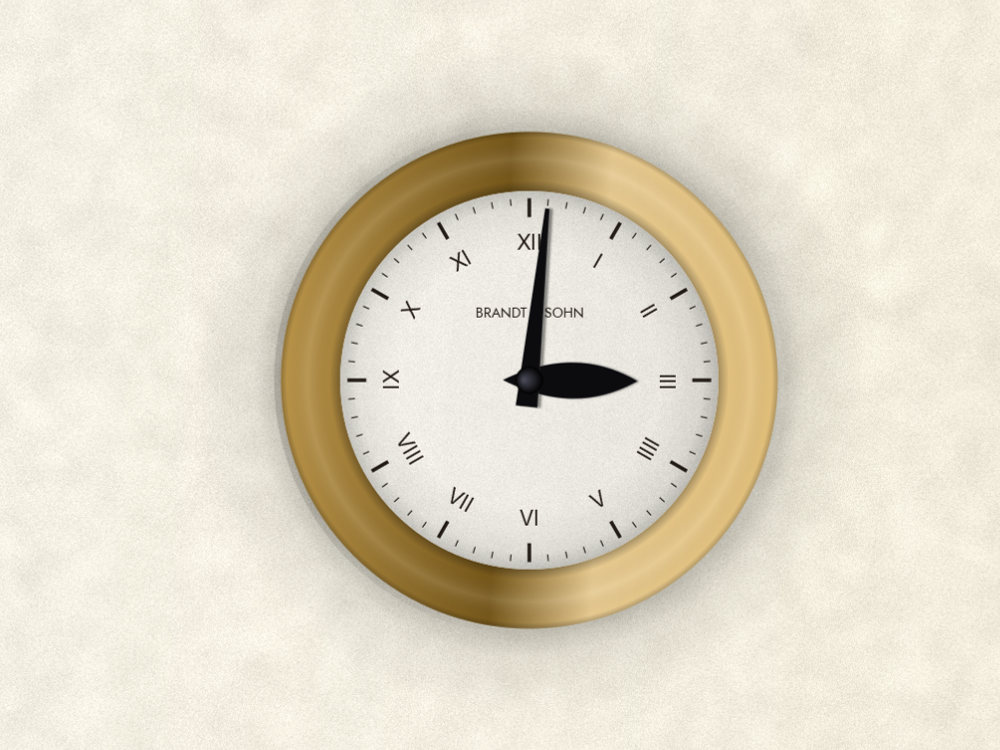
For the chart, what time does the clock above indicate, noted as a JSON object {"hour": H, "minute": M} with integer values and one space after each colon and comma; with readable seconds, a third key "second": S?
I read {"hour": 3, "minute": 1}
